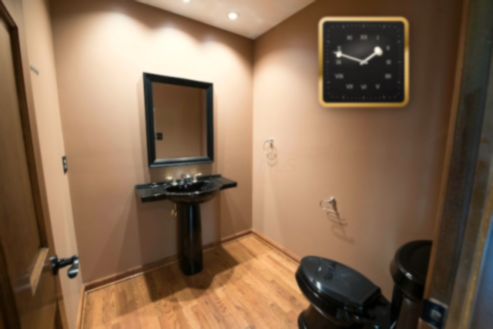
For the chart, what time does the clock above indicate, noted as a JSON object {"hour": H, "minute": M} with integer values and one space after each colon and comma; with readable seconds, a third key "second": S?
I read {"hour": 1, "minute": 48}
